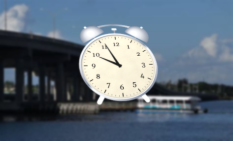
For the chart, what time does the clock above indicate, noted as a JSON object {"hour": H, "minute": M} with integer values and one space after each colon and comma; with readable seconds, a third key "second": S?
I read {"hour": 9, "minute": 56}
